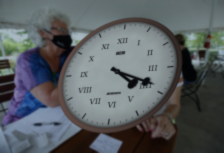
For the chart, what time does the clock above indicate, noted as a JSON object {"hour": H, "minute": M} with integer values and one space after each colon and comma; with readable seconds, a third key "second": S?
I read {"hour": 4, "minute": 19}
